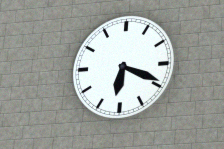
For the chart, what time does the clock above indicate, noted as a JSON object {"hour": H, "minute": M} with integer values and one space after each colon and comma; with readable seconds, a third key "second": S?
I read {"hour": 6, "minute": 19}
